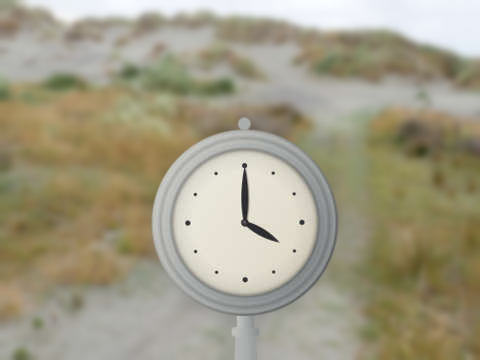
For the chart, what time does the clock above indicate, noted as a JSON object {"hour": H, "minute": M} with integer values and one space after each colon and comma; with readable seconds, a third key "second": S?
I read {"hour": 4, "minute": 0}
